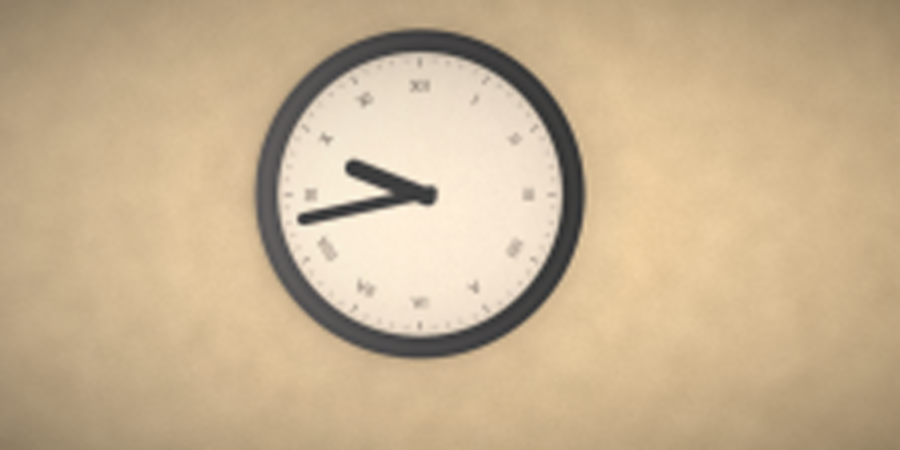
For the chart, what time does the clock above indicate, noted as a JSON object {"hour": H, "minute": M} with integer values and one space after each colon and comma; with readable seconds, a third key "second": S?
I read {"hour": 9, "minute": 43}
